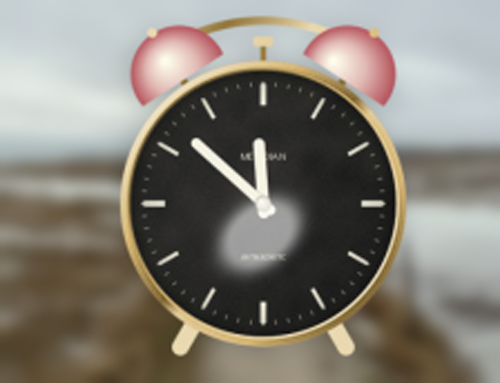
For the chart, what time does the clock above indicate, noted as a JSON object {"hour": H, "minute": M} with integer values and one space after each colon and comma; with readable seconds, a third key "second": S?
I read {"hour": 11, "minute": 52}
